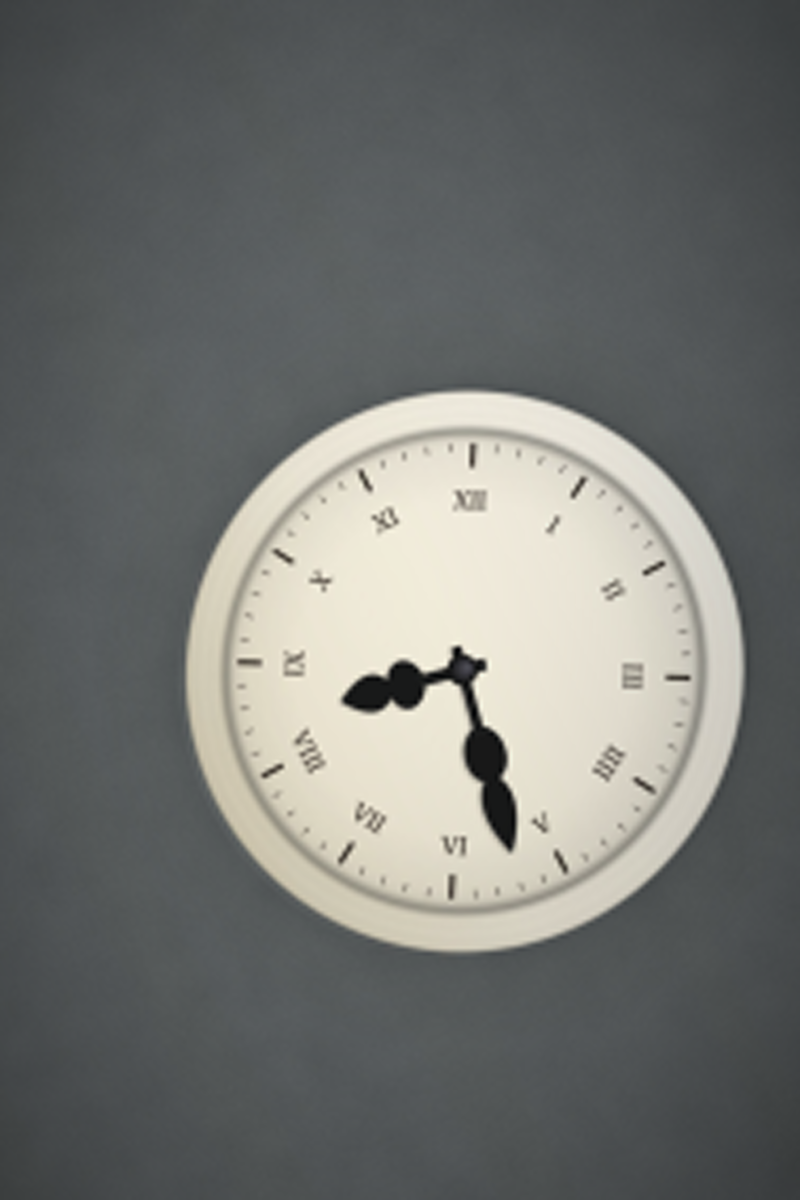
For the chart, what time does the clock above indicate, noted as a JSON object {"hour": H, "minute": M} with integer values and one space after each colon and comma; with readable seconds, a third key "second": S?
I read {"hour": 8, "minute": 27}
